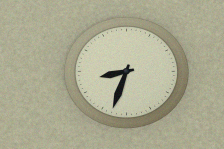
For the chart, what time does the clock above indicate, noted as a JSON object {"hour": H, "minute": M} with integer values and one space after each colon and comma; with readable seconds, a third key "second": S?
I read {"hour": 8, "minute": 33}
